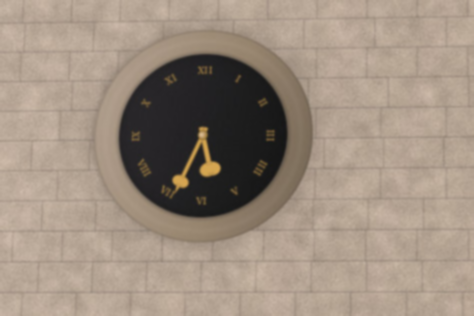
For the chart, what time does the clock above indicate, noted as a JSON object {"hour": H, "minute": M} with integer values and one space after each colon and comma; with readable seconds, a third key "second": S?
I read {"hour": 5, "minute": 34}
